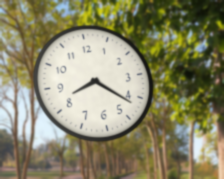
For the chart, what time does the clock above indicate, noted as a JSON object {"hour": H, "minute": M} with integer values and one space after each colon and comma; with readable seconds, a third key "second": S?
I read {"hour": 8, "minute": 22}
